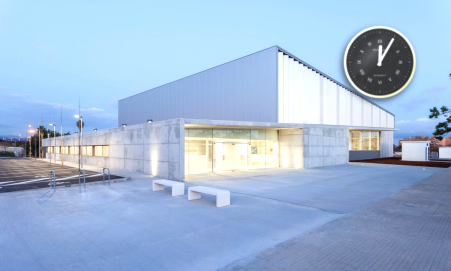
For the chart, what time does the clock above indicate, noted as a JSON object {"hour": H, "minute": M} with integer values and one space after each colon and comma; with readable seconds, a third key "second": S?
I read {"hour": 12, "minute": 5}
